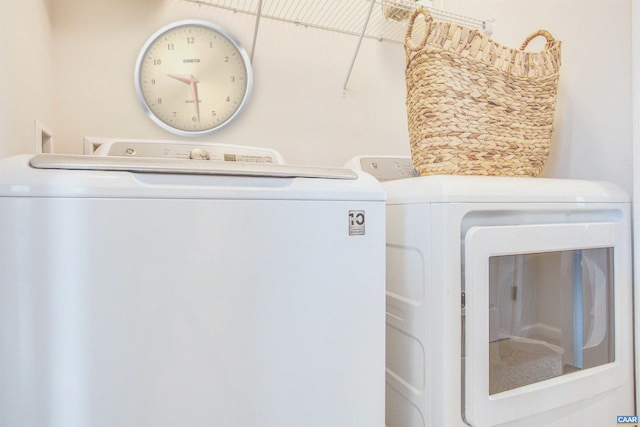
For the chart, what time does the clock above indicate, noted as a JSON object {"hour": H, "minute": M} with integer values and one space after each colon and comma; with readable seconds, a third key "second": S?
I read {"hour": 9, "minute": 29}
